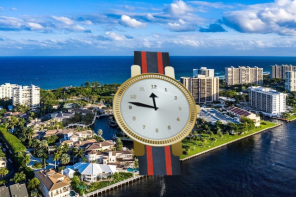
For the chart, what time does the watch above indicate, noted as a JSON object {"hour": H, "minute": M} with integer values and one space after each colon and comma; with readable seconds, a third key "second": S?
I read {"hour": 11, "minute": 47}
